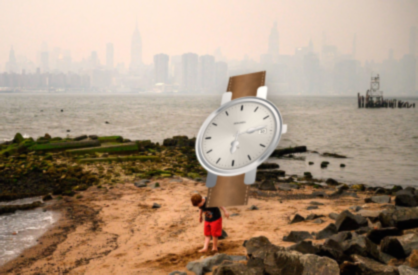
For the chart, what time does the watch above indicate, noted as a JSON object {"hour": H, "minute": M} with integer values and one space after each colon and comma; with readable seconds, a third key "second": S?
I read {"hour": 6, "minute": 13}
